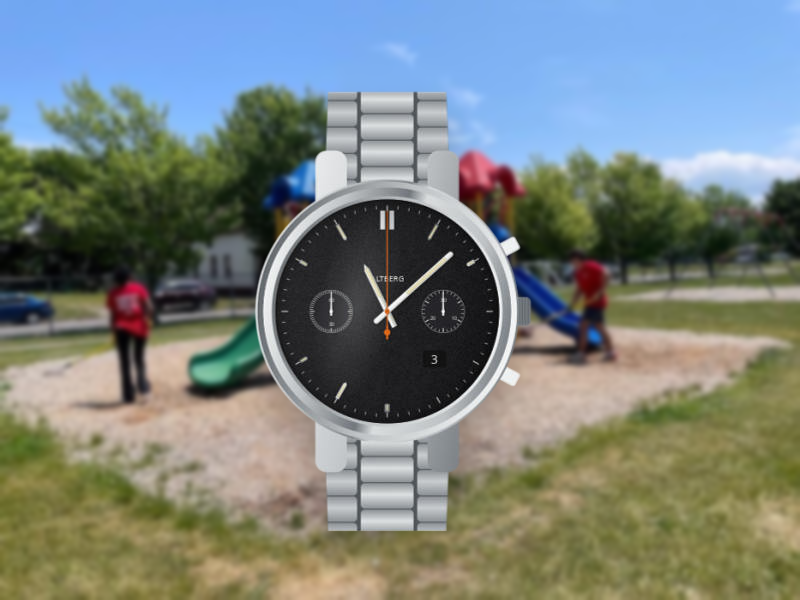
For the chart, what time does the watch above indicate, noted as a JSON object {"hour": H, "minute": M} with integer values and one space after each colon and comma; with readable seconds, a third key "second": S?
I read {"hour": 11, "minute": 8}
